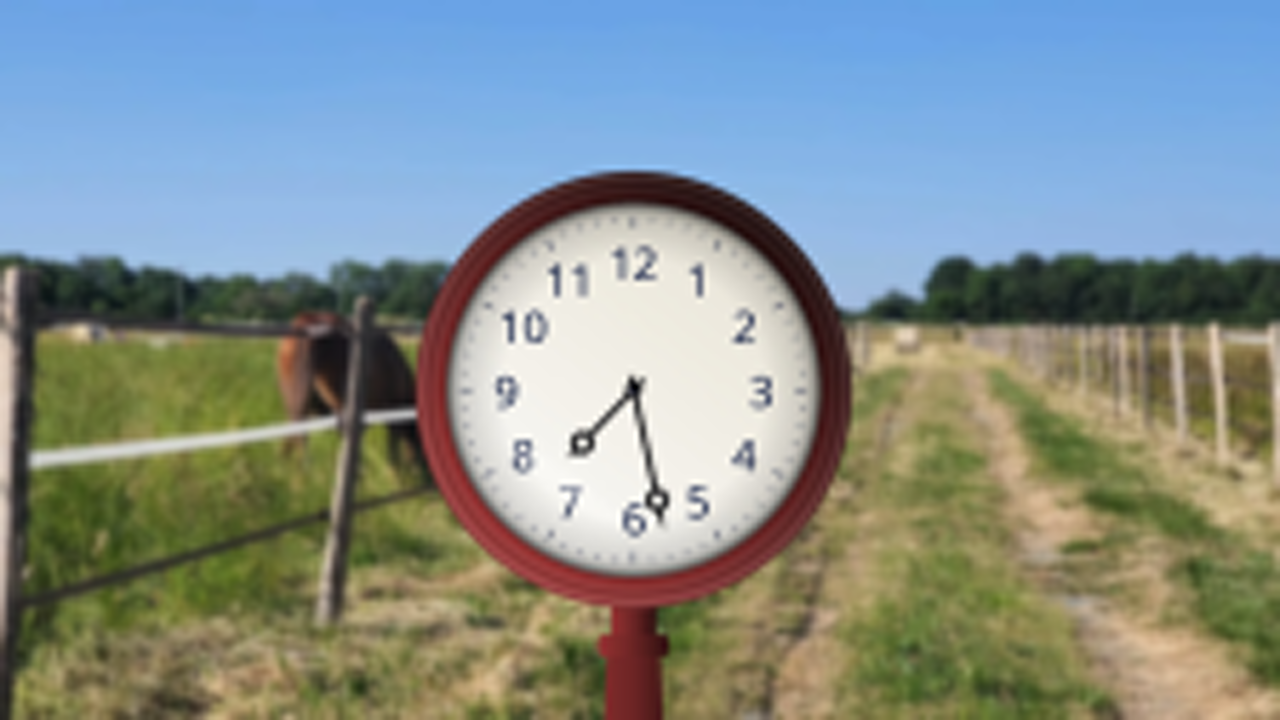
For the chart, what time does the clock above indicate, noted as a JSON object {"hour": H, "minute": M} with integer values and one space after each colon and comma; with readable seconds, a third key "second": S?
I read {"hour": 7, "minute": 28}
